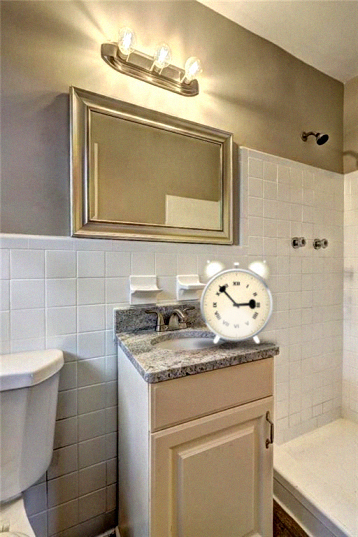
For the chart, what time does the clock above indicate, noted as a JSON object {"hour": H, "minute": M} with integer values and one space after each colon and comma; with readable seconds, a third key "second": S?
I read {"hour": 2, "minute": 53}
